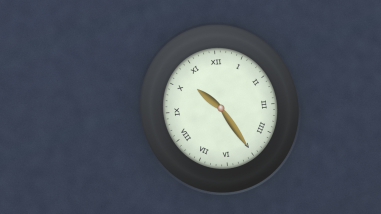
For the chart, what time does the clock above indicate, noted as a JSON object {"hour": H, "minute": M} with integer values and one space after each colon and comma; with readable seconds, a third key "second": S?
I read {"hour": 10, "minute": 25}
